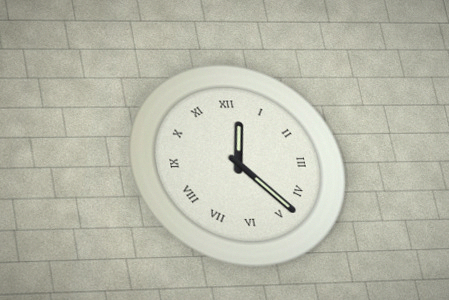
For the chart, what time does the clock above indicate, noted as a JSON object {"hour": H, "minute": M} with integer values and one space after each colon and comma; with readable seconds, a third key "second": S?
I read {"hour": 12, "minute": 23}
